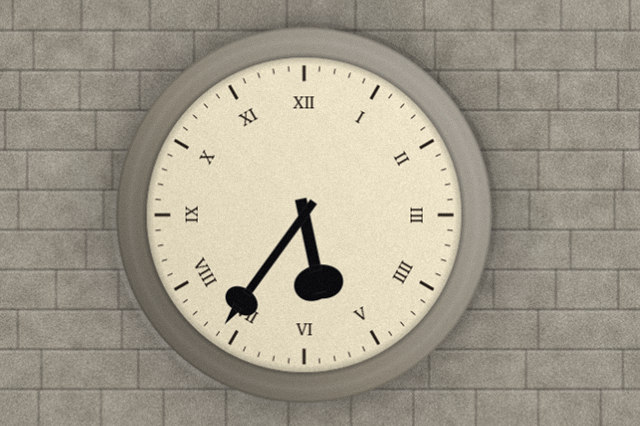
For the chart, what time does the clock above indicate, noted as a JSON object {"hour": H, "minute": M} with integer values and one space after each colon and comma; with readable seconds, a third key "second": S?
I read {"hour": 5, "minute": 36}
